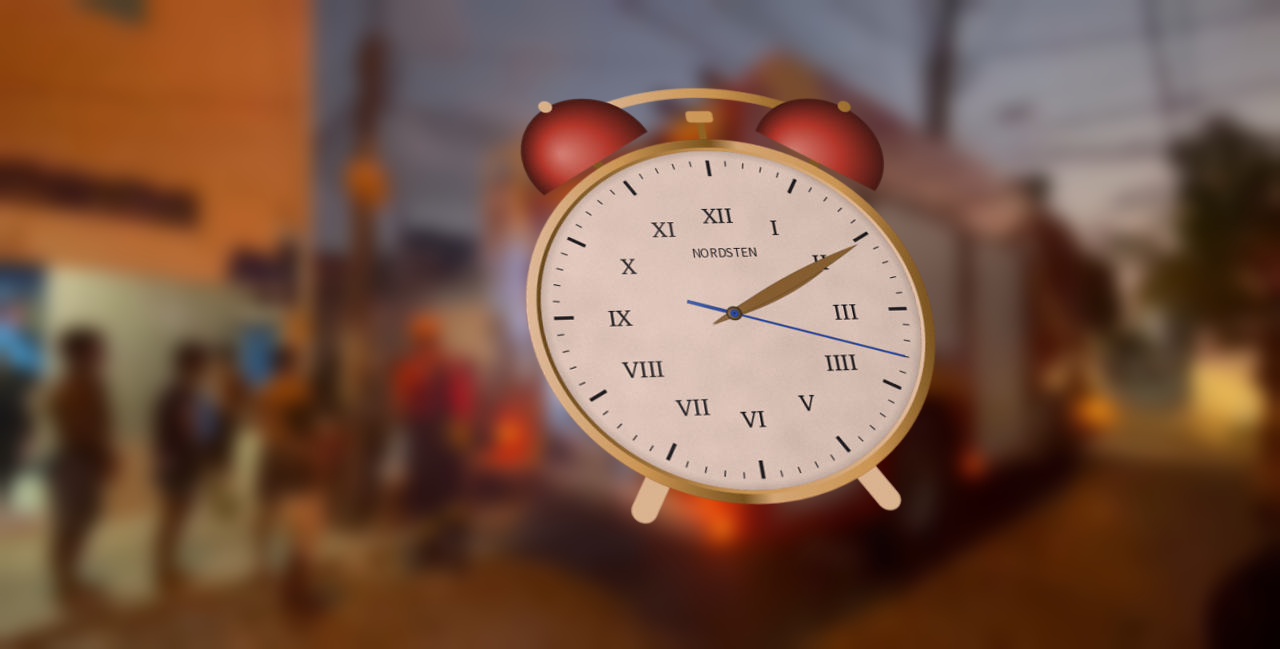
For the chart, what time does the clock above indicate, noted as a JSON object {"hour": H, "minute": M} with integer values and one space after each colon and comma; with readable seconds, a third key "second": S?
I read {"hour": 2, "minute": 10, "second": 18}
